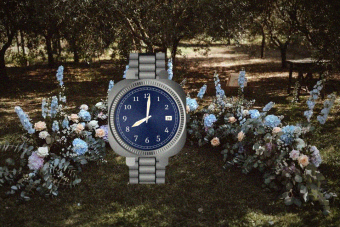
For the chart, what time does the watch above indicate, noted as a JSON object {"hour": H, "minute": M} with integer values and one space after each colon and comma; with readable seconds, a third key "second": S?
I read {"hour": 8, "minute": 1}
